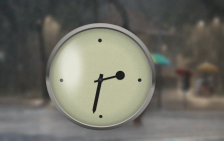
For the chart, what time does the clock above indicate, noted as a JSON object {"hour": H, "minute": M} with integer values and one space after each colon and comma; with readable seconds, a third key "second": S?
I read {"hour": 2, "minute": 32}
